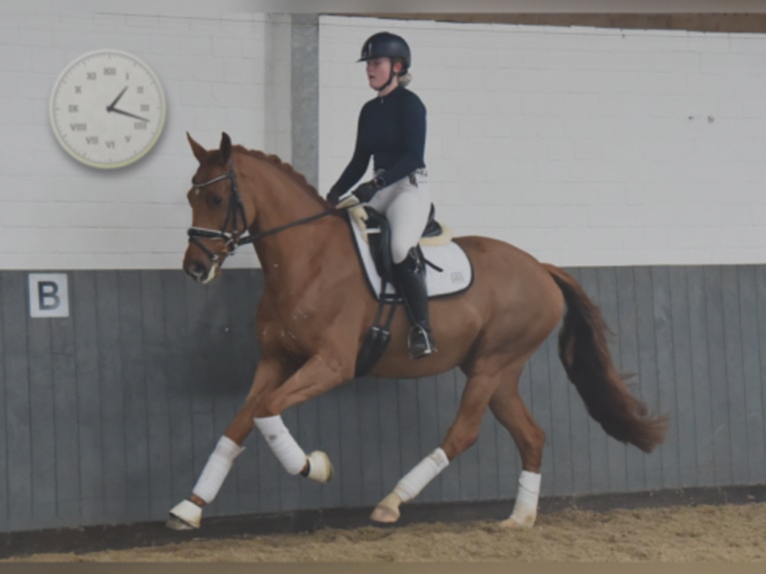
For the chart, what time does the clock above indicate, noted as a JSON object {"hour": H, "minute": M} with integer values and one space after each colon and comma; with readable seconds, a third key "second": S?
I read {"hour": 1, "minute": 18}
